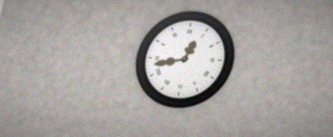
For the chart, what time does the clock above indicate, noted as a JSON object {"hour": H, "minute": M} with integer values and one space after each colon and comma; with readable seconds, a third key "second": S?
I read {"hour": 12, "minute": 43}
